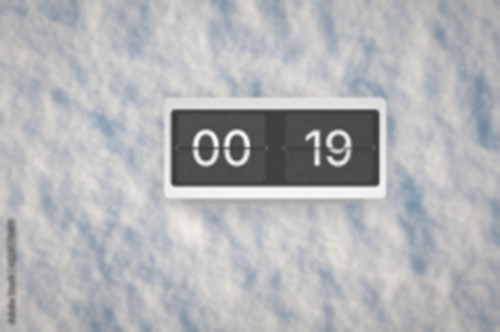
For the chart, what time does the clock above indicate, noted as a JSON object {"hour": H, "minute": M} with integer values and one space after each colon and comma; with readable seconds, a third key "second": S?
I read {"hour": 0, "minute": 19}
